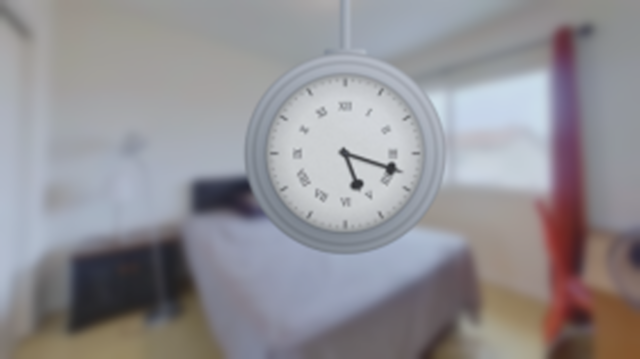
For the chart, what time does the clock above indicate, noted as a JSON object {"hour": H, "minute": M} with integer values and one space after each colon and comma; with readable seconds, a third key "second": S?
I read {"hour": 5, "minute": 18}
